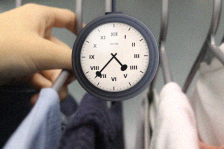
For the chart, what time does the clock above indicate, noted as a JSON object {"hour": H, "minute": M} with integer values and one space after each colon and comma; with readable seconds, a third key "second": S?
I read {"hour": 4, "minute": 37}
